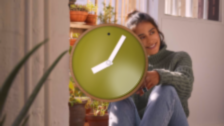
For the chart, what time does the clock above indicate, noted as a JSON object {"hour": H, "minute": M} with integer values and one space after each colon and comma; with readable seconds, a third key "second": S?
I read {"hour": 8, "minute": 5}
